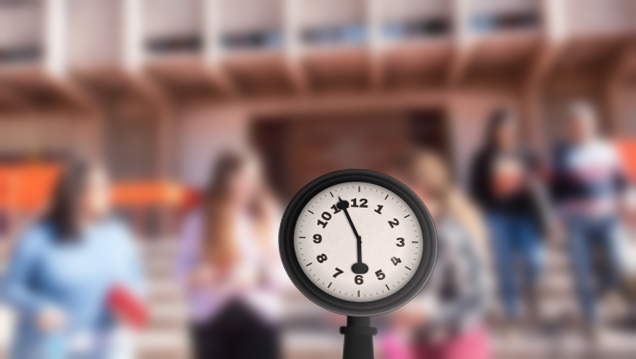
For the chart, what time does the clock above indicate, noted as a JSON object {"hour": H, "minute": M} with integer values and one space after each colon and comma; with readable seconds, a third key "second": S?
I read {"hour": 5, "minute": 56}
